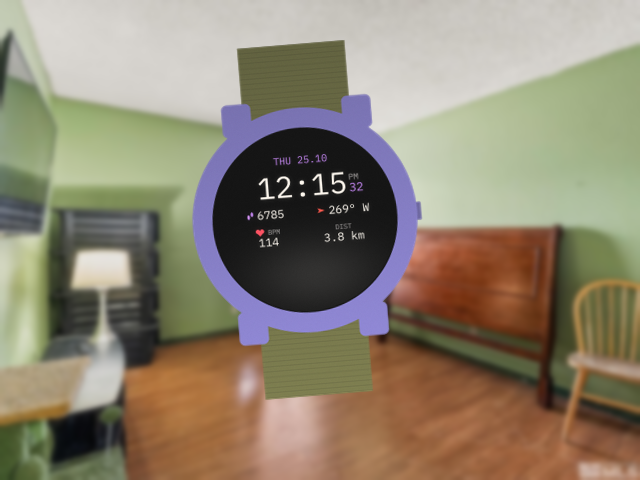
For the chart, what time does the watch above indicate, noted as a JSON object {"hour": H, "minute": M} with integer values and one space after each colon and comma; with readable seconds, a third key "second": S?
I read {"hour": 12, "minute": 15, "second": 32}
